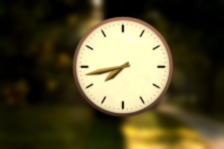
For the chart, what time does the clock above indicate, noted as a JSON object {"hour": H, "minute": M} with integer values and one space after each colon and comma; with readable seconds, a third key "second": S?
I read {"hour": 7, "minute": 43}
